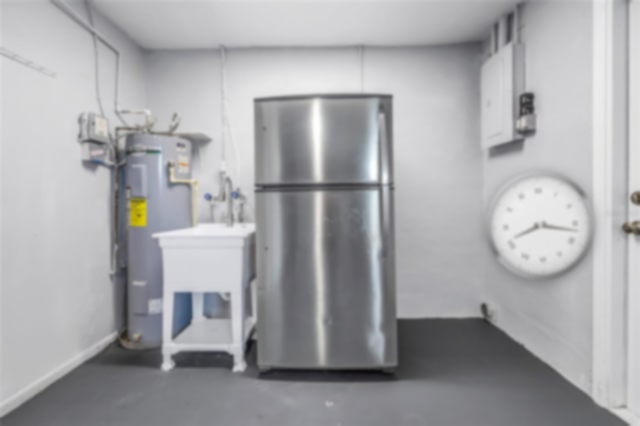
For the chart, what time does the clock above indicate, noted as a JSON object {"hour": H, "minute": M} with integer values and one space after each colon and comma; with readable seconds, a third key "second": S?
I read {"hour": 8, "minute": 17}
